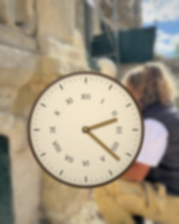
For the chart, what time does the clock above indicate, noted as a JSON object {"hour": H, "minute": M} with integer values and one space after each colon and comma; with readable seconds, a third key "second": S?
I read {"hour": 2, "minute": 22}
